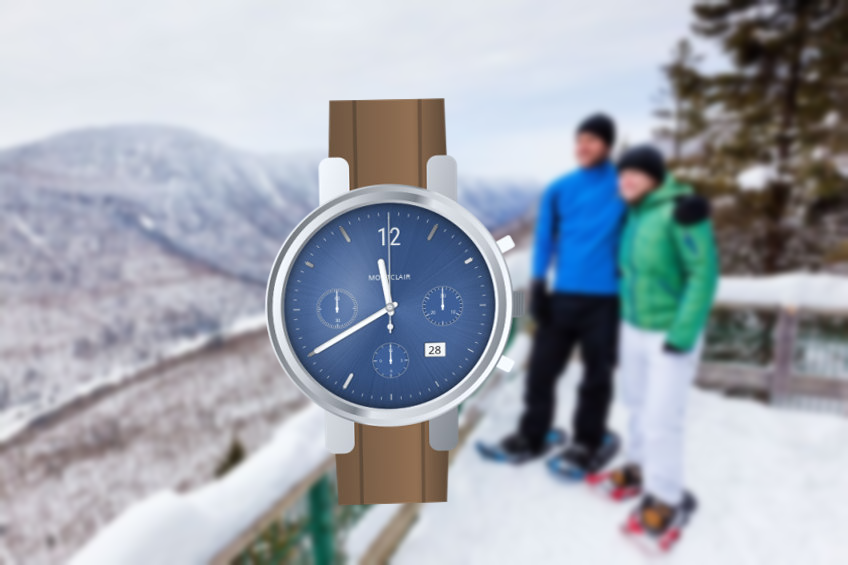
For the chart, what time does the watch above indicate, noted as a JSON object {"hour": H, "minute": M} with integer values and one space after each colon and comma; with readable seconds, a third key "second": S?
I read {"hour": 11, "minute": 40}
